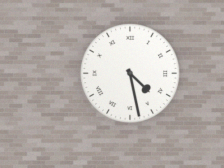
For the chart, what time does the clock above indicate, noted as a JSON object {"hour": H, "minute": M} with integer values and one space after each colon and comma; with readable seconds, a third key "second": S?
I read {"hour": 4, "minute": 28}
